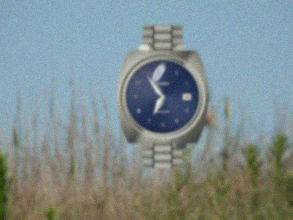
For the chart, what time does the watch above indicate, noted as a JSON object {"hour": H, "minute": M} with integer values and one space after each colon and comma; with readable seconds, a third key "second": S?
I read {"hour": 6, "minute": 54}
